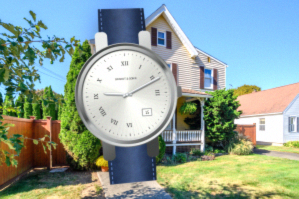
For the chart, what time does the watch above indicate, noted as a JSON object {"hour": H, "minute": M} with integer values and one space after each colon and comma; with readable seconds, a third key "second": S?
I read {"hour": 9, "minute": 11}
